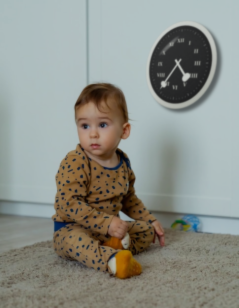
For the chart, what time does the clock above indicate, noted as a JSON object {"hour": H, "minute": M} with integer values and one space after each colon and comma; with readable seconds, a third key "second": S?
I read {"hour": 4, "minute": 36}
